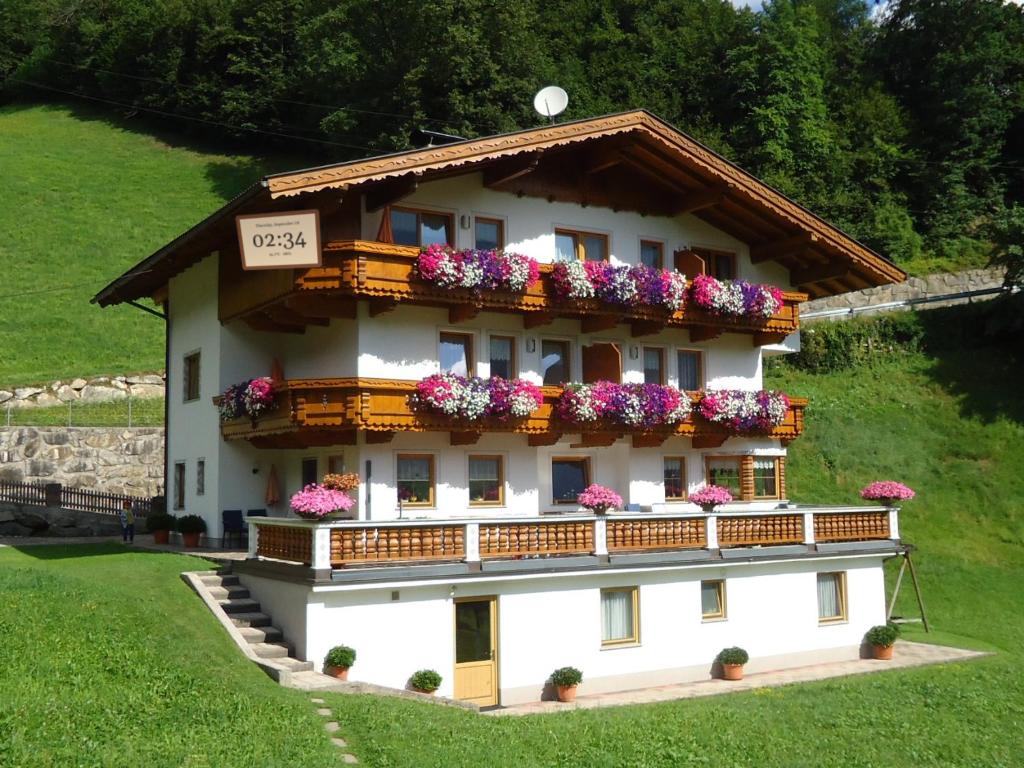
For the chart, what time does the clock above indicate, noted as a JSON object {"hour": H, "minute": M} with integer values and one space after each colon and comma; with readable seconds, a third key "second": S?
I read {"hour": 2, "minute": 34}
